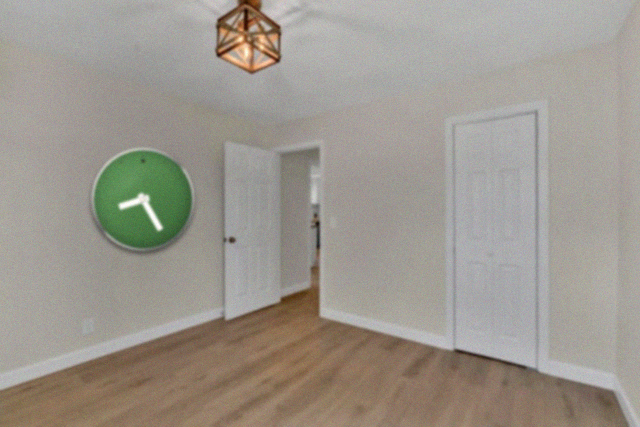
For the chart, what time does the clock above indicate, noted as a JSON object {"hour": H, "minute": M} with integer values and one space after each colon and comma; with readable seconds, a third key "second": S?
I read {"hour": 8, "minute": 25}
